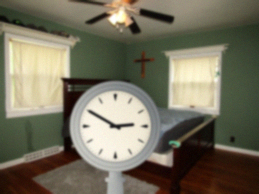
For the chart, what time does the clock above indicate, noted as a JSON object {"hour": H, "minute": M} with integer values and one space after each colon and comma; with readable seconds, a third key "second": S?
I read {"hour": 2, "minute": 50}
